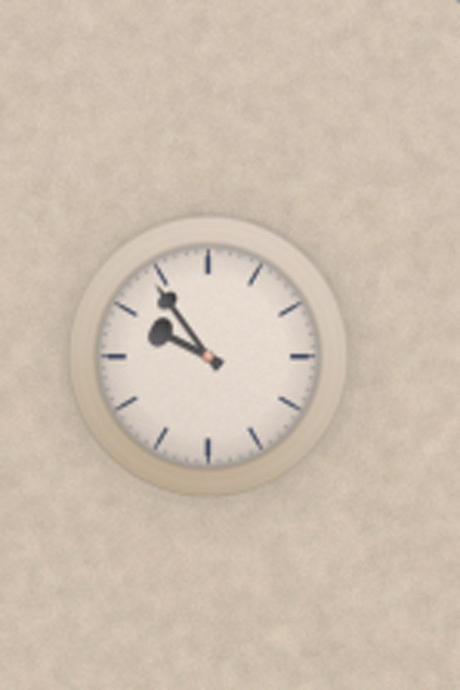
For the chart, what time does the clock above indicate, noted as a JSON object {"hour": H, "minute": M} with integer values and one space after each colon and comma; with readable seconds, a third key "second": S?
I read {"hour": 9, "minute": 54}
